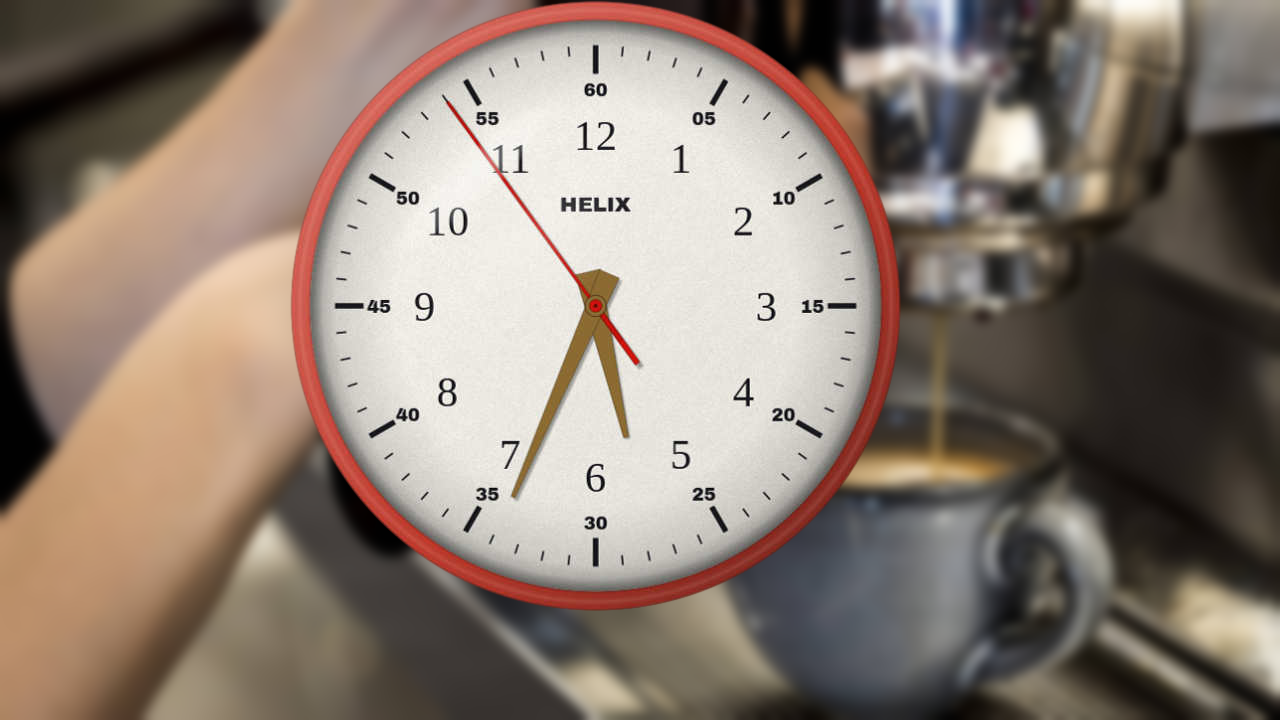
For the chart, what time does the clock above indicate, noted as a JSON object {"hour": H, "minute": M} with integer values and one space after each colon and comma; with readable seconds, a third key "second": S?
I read {"hour": 5, "minute": 33, "second": 54}
